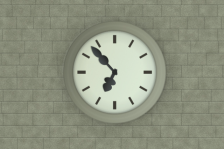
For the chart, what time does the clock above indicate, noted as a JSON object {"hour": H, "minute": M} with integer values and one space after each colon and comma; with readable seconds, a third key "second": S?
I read {"hour": 6, "minute": 53}
